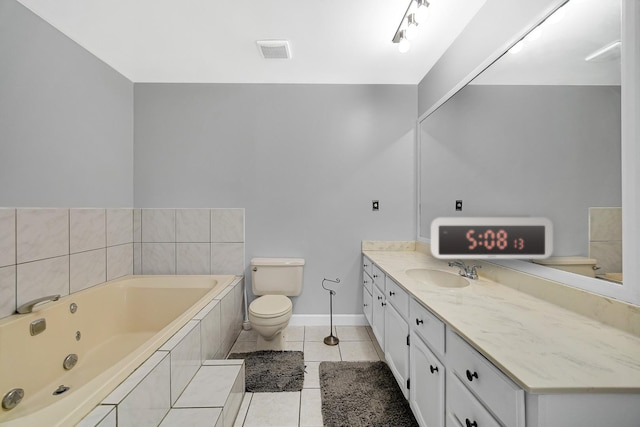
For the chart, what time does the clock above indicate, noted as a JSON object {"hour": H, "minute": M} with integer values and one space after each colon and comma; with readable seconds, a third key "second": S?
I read {"hour": 5, "minute": 8, "second": 13}
